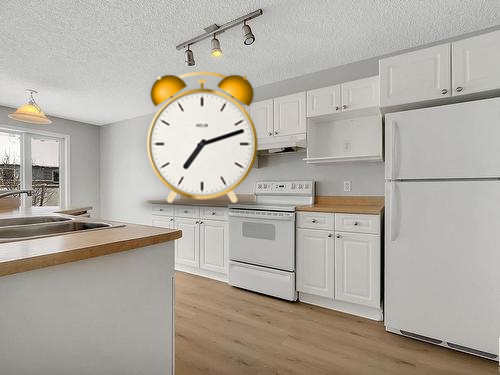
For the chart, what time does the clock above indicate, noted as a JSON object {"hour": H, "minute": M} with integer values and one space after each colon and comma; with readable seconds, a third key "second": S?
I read {"hour": 7, "minute": 12}
